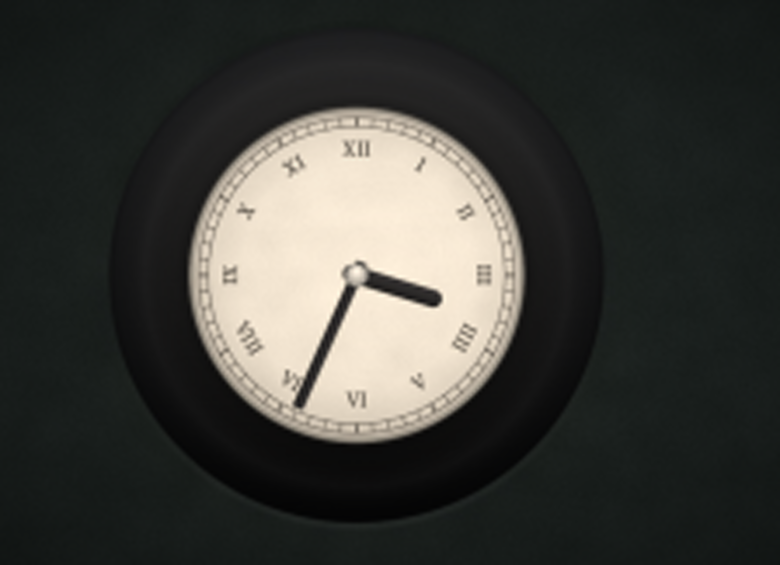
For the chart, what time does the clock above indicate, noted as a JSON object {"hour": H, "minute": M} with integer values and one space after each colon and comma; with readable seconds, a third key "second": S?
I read {"hour": 3, "minute": 34}
